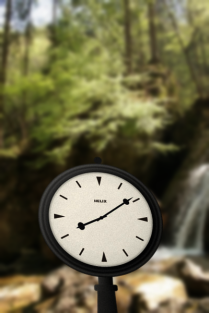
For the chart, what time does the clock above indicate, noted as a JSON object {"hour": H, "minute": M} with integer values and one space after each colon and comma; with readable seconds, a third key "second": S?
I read {"hour": 8, "minute": 9}
